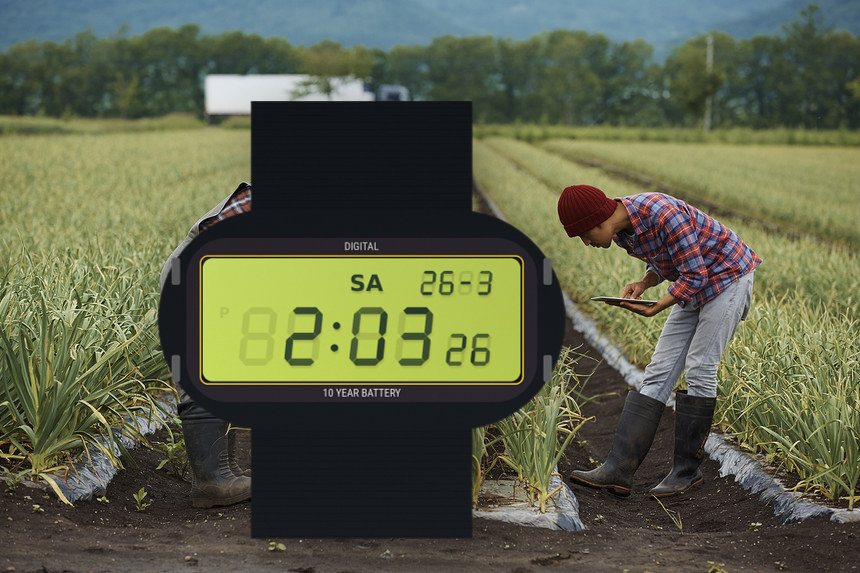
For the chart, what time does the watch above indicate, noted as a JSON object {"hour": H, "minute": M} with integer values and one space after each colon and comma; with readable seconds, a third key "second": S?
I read {"hour": 2, "minute": 3, "second": 26}
